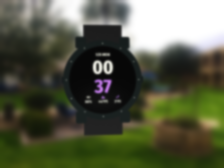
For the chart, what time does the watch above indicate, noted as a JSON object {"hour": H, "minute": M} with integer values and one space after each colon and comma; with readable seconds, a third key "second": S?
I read {"hour": 0, "minute": 37}
